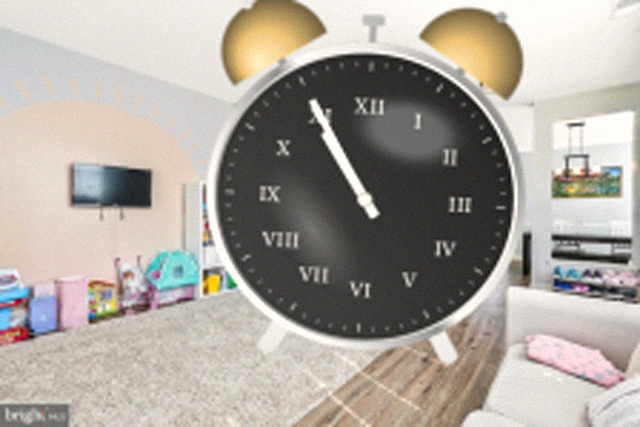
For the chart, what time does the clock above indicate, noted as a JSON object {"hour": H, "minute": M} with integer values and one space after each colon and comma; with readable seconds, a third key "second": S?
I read {"hour": 10, "minute": 55}
